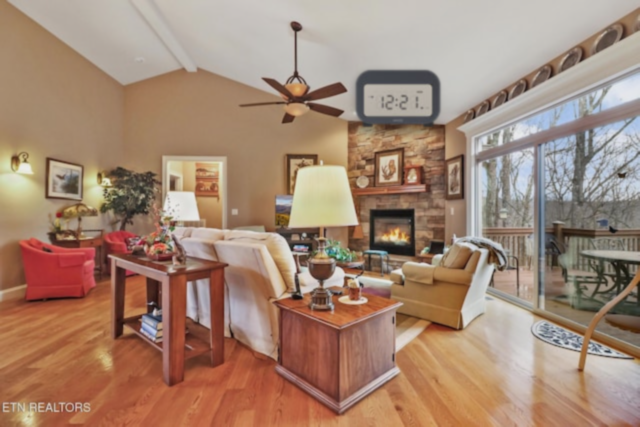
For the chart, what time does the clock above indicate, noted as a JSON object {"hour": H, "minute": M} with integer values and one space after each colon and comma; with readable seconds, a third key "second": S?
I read {"hour": 12, "minute": 21}
